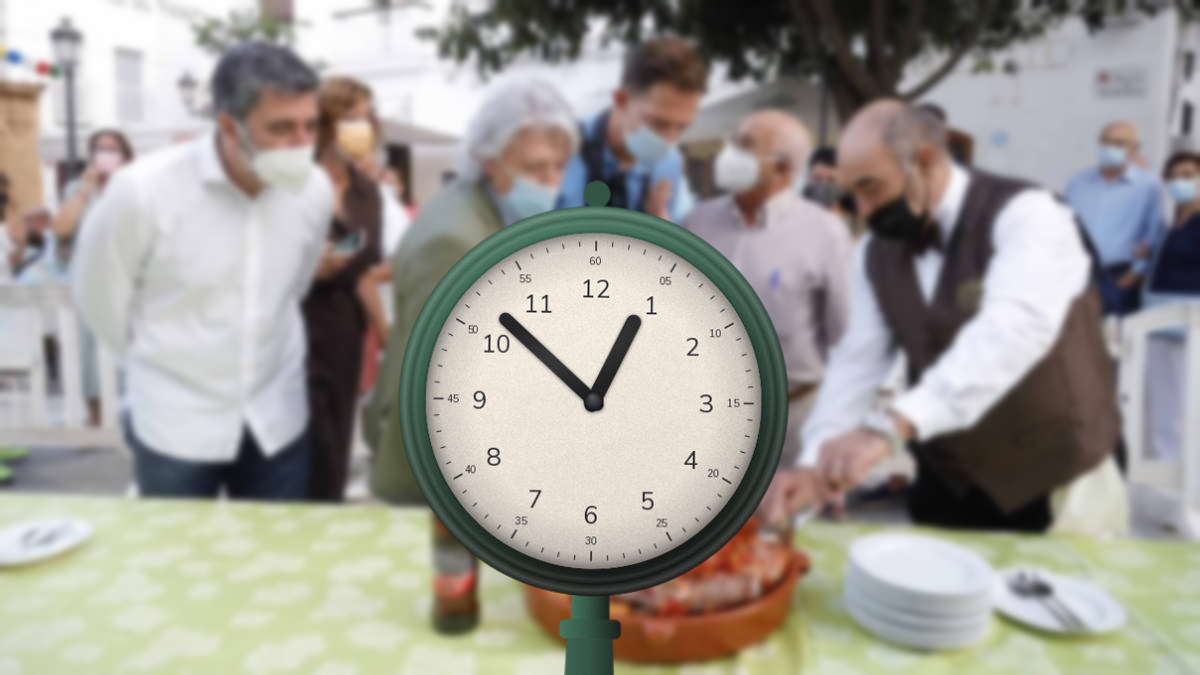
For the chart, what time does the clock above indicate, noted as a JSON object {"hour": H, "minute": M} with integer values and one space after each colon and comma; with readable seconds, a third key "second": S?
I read {"hour": 12, "minute": 52}
